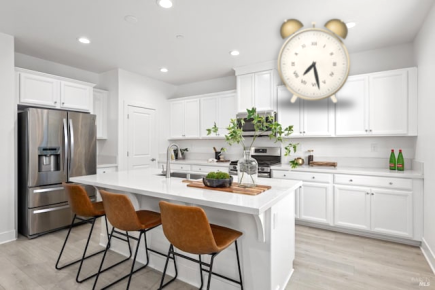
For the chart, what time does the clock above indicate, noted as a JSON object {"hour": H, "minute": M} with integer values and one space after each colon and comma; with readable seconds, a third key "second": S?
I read {"hour": 7, "minute": 28}
